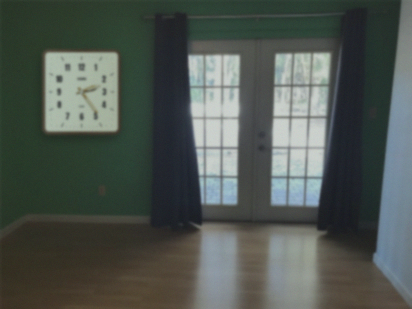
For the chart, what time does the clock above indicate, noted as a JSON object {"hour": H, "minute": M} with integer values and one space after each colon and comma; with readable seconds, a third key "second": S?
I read {"hour": 2, "minute": 24}
